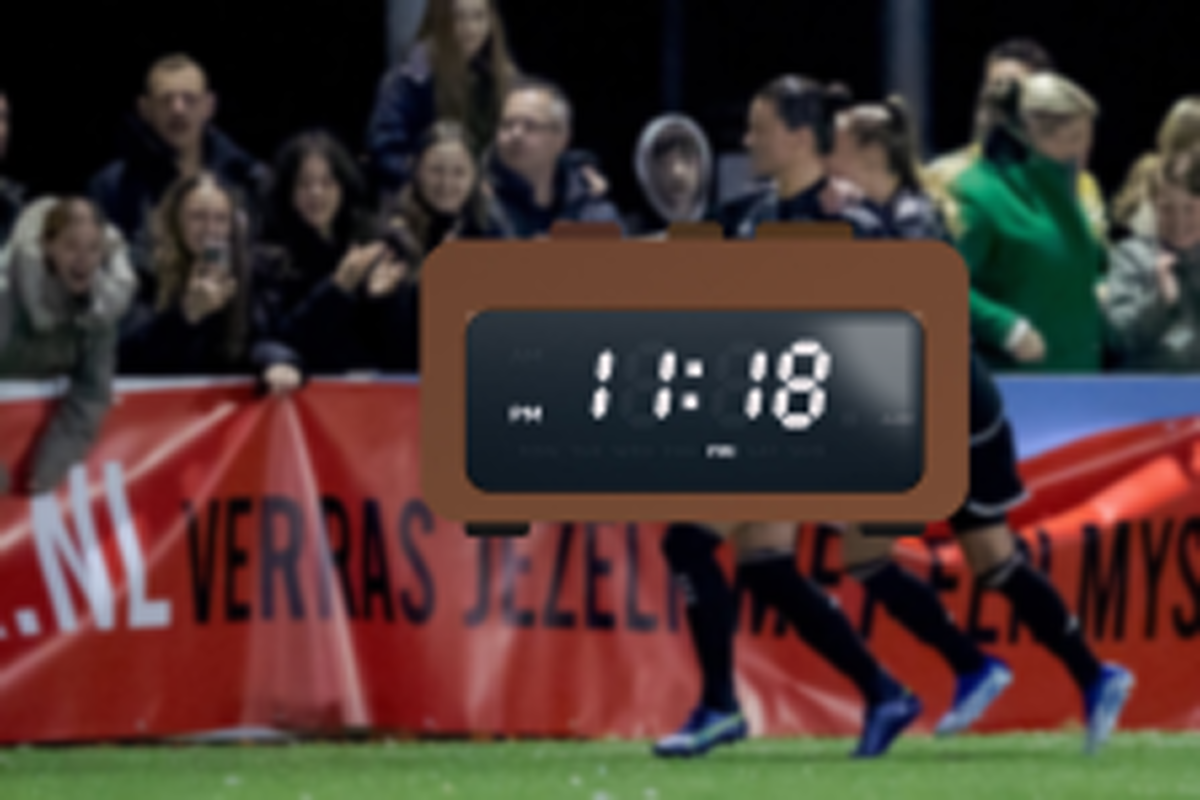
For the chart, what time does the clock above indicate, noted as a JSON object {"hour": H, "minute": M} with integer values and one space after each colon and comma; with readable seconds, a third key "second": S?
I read {"hour": 11, "minute": 18}
